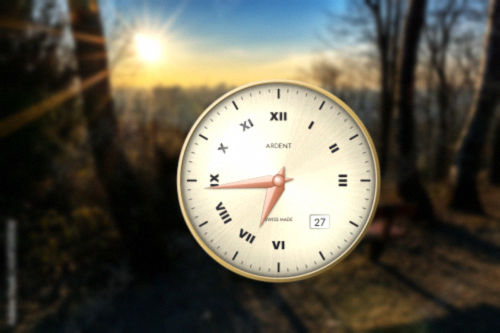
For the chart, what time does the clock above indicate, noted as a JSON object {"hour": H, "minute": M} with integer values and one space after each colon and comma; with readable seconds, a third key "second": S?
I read {"hour": 6, "minute": 44}
